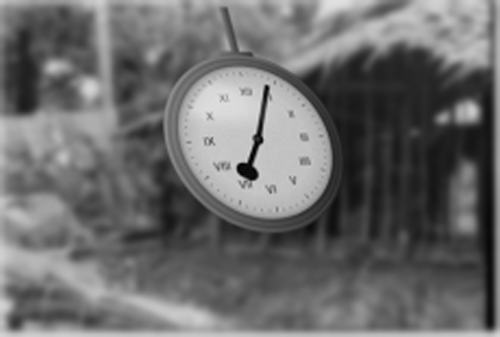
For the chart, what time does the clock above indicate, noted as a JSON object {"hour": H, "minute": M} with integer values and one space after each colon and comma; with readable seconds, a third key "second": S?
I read {"hour": 7, "minute": 4}
